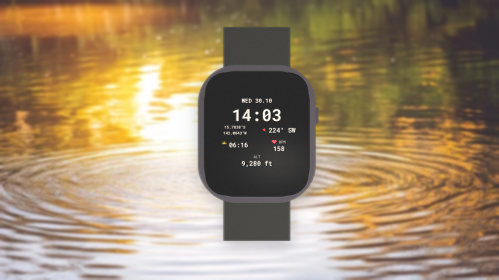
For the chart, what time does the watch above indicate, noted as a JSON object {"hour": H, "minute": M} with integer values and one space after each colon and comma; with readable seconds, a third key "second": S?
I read {"hour": 14, "minute": 3}
